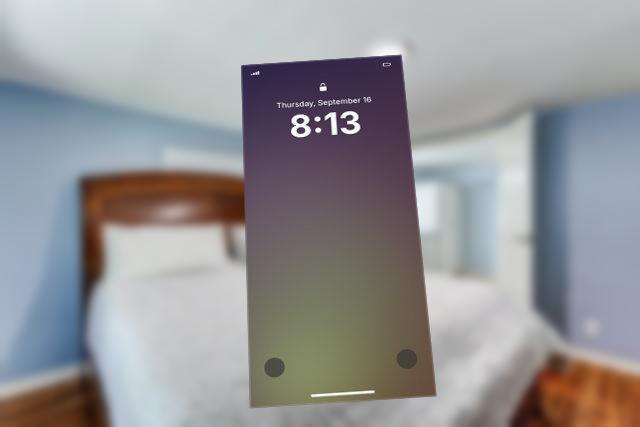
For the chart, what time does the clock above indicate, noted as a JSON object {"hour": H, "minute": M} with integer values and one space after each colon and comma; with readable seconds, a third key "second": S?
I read {"hour": 8, "minute": 13}
